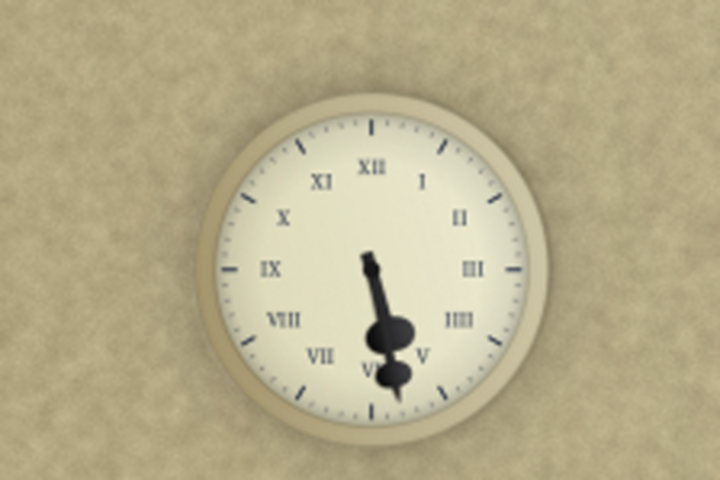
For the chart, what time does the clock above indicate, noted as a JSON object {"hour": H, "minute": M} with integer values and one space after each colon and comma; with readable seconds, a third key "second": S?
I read {"hour": 5, "minute": 28}
